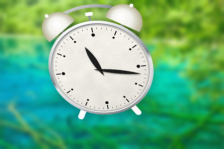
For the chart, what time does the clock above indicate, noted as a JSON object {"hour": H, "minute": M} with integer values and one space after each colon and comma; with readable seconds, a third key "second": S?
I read {"hour": 11, "minute": 17}
